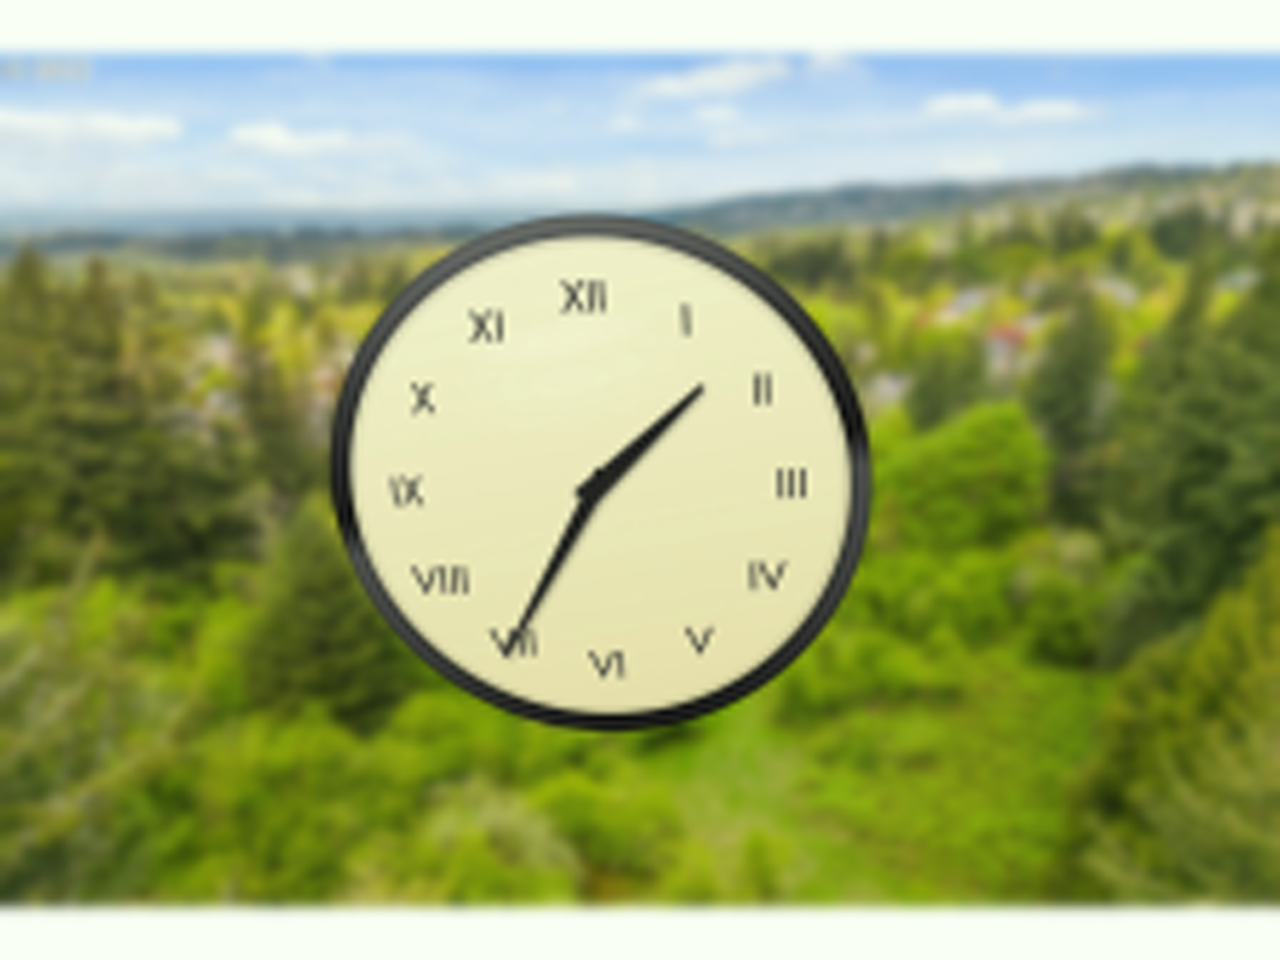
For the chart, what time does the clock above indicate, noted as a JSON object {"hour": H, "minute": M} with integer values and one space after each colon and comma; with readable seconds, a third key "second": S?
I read {"hour": 1, "minute": 35}
